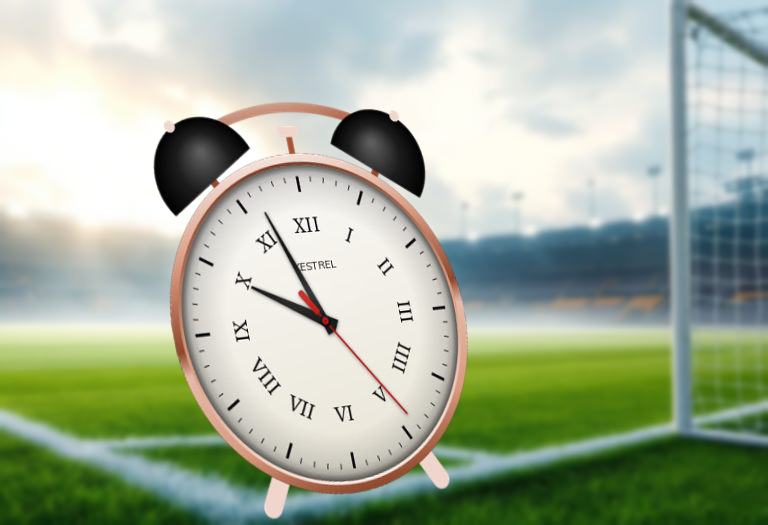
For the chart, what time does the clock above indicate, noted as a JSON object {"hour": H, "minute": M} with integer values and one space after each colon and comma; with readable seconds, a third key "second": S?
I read {"hour": 9, "minute": 56, "second": 24}
